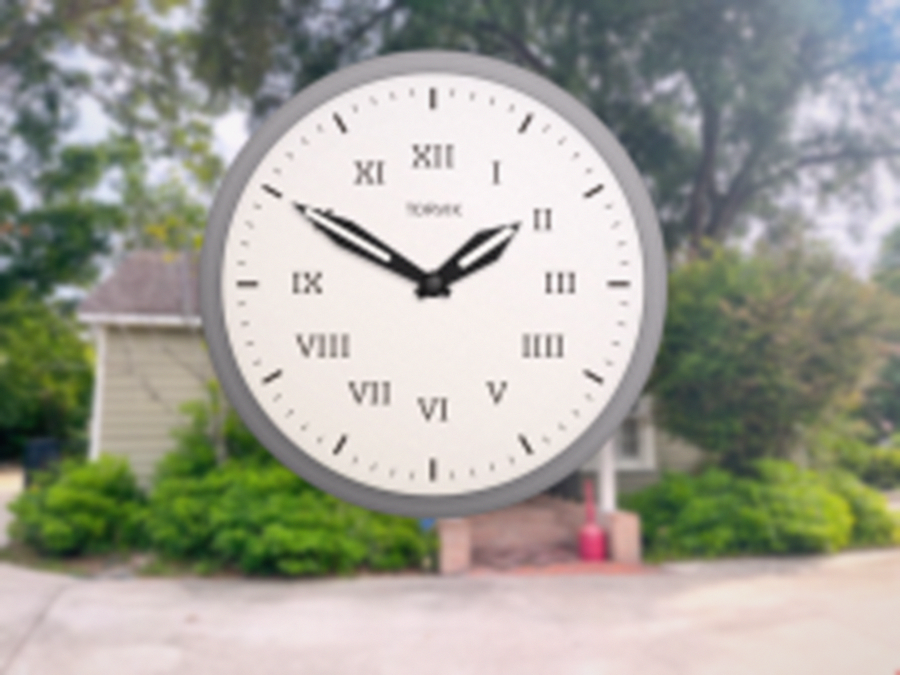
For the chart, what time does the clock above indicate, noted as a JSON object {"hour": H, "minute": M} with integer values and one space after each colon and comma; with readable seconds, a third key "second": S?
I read {"hour": 1, "minute": 50}
